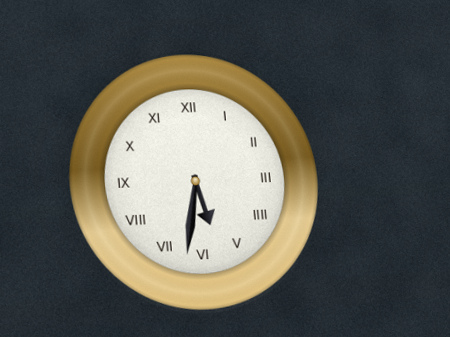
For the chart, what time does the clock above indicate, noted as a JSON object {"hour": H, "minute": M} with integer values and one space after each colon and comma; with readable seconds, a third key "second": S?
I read {"hour": 5, "minute": 32}
